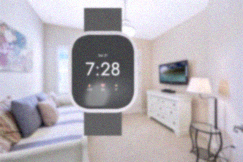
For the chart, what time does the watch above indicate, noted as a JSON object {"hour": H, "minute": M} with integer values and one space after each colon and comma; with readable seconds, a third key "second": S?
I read {"hour": 7, "minute": 28}
